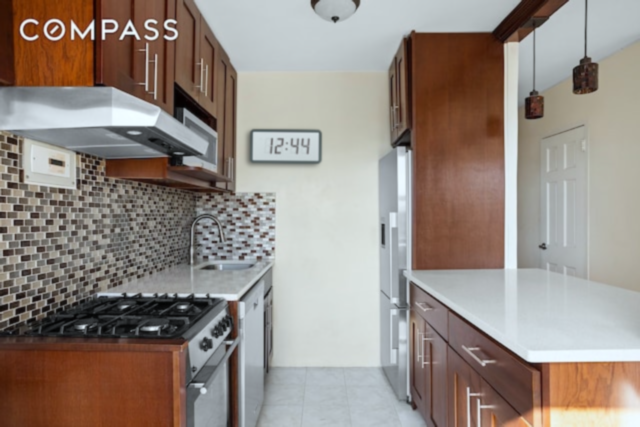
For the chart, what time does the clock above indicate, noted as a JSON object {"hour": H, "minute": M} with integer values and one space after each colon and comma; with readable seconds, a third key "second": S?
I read {"hour": 12, "minute": 44}
